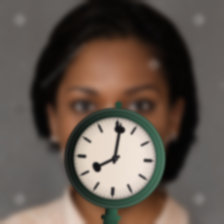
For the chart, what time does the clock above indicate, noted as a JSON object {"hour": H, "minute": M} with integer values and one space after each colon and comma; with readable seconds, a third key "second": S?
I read {"hour": 8, "minute": 1}
